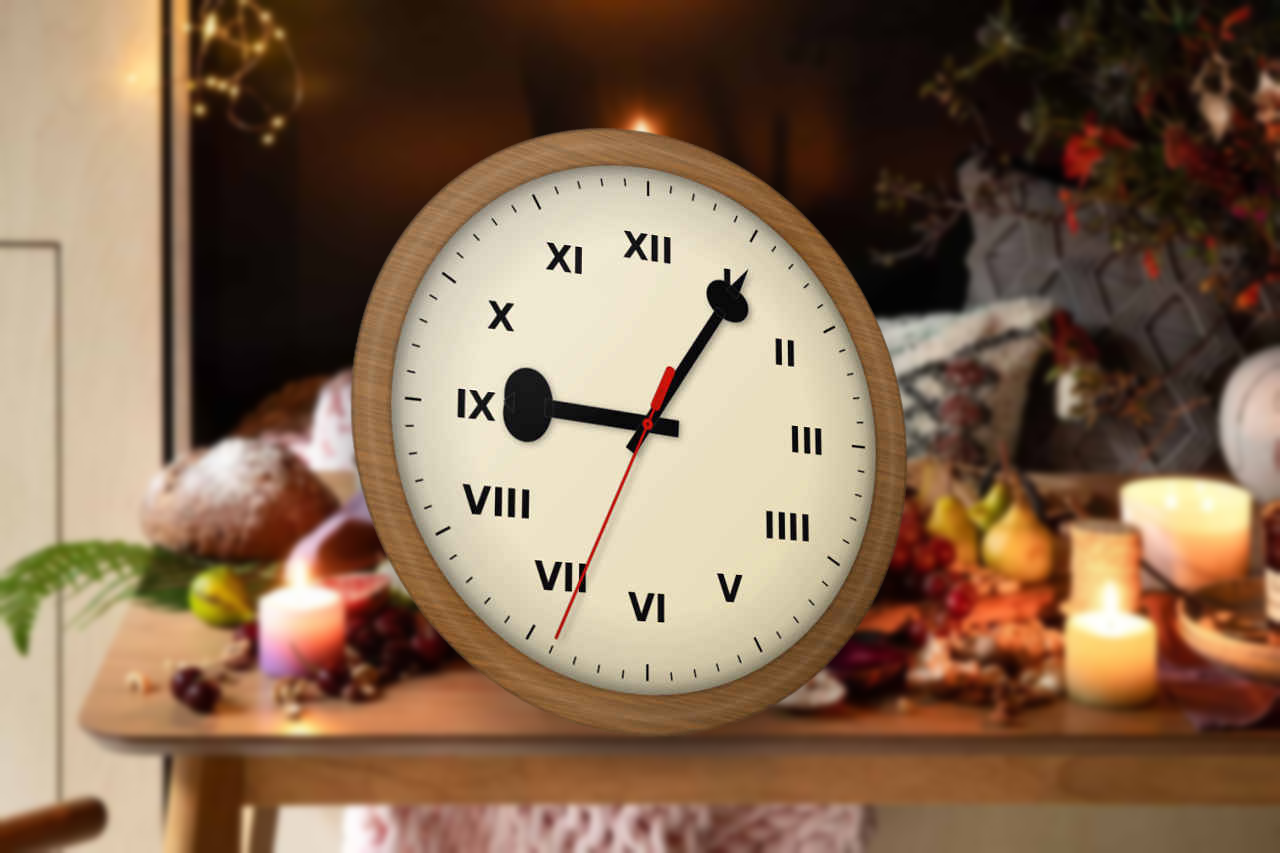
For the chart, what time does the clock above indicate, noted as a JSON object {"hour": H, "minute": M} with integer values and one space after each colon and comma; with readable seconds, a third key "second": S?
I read {"hour": 9, "minute": 5, "second": 34}
